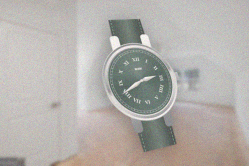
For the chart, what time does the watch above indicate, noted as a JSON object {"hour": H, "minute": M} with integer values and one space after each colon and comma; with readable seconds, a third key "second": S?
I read {"hour": 2, "minute": 41}
